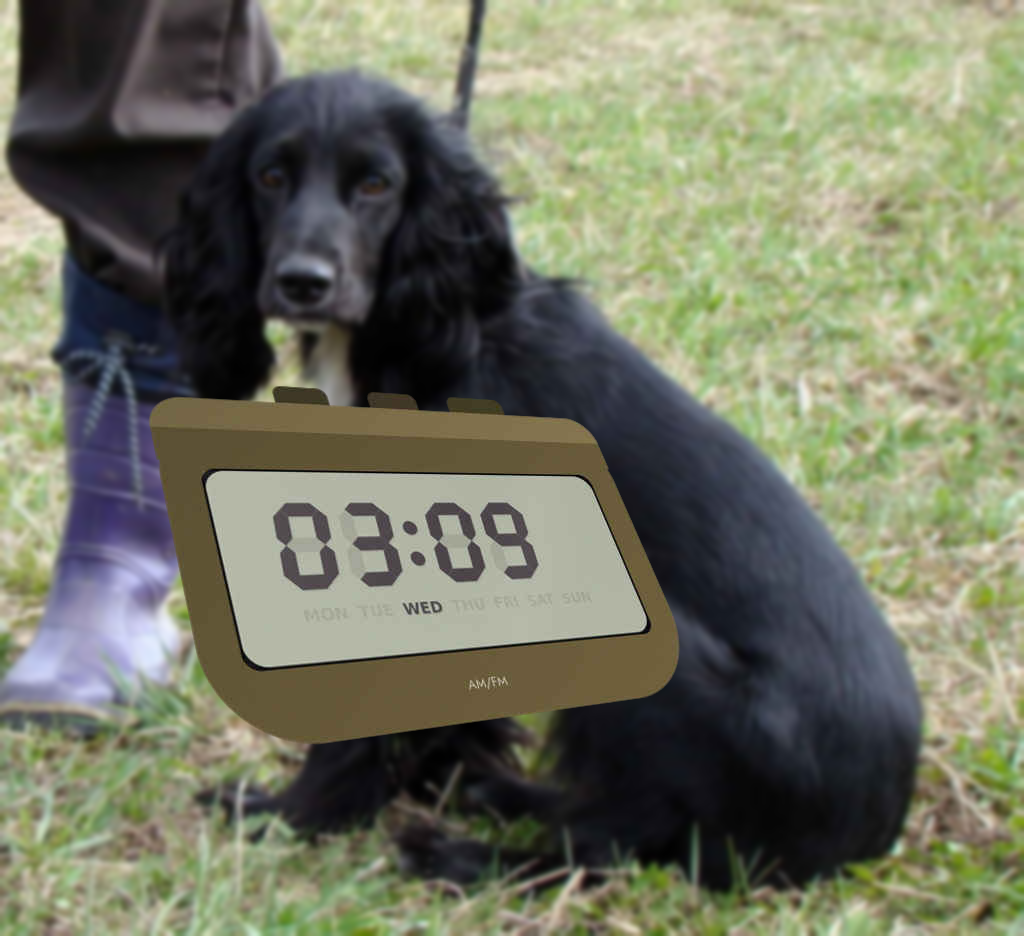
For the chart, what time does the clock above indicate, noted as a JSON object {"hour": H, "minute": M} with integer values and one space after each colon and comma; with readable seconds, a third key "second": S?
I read {"hour": 3, "minute": 9}
